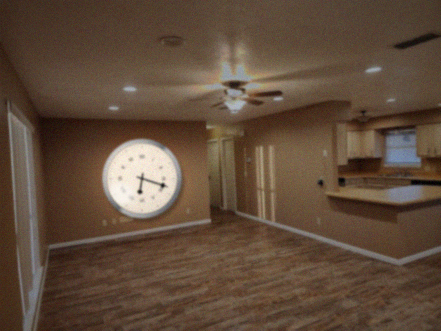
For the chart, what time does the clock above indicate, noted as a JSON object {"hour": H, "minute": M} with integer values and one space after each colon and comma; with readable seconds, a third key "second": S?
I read {"hour": 6, "minute": 18}
